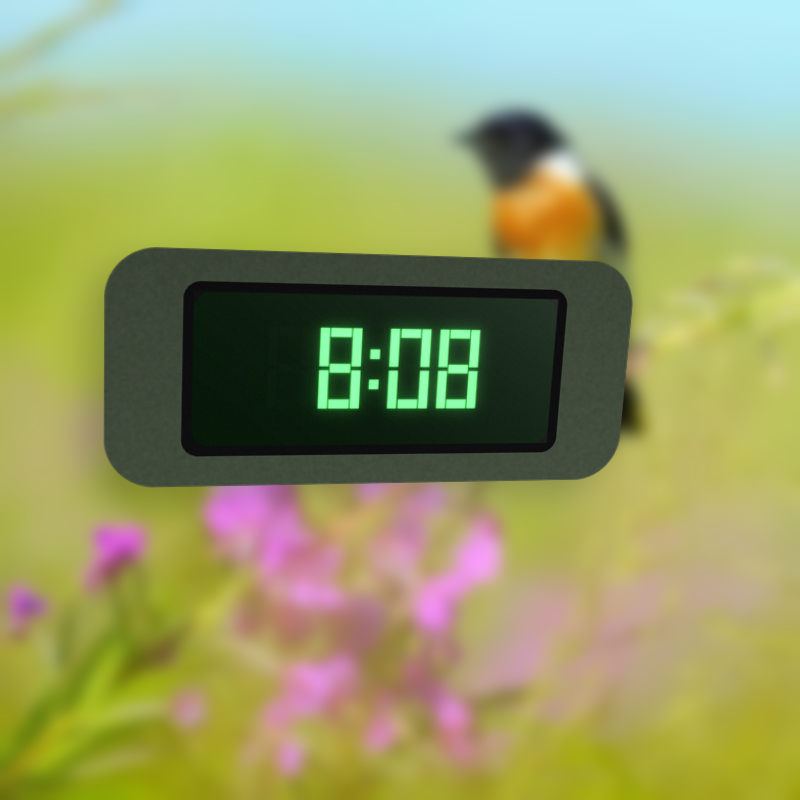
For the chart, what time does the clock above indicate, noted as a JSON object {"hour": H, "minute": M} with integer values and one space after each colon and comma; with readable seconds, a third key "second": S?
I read {"hour": 8, "minute": 8}
